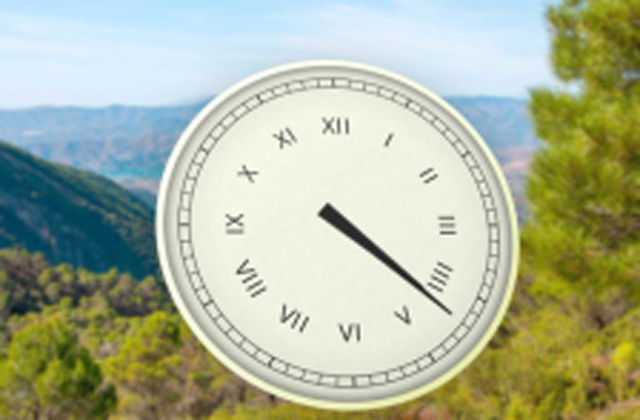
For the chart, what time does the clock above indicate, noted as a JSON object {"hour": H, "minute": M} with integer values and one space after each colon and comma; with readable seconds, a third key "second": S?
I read {"hour": 4, "minute": 22}
